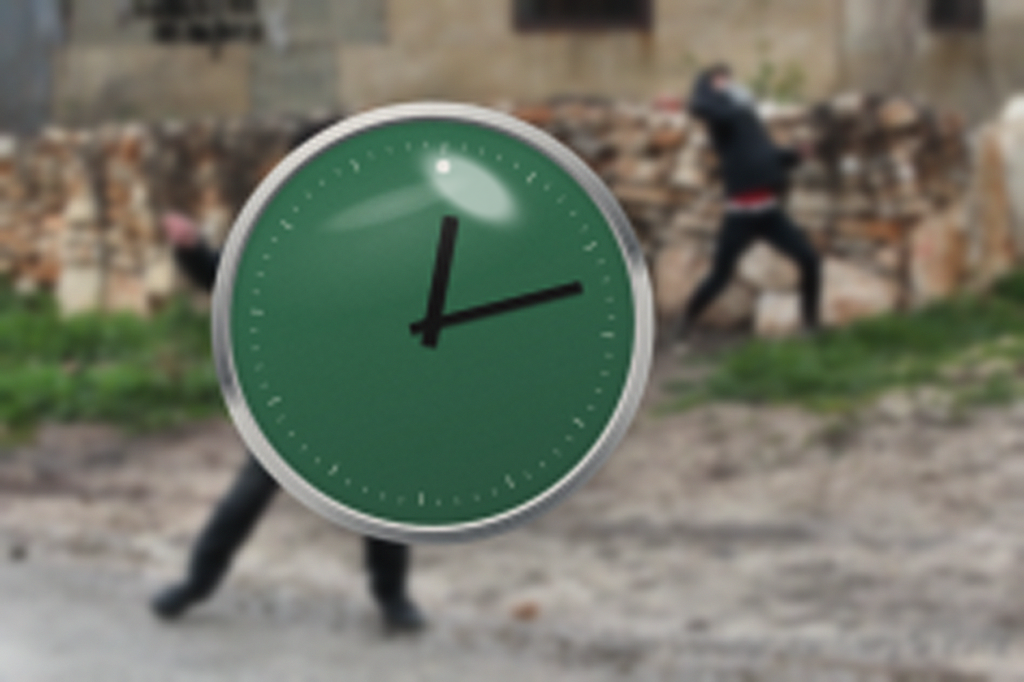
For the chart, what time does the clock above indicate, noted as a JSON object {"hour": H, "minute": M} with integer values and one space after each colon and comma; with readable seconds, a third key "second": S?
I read {"hour": 12, "minute": 12}
